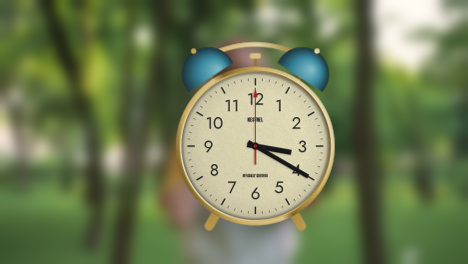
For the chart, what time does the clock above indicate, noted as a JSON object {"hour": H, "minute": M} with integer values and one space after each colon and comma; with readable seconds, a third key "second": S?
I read {"hour": 3, "minute": 20, "second": 0}
